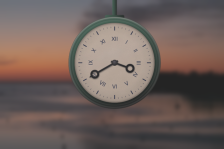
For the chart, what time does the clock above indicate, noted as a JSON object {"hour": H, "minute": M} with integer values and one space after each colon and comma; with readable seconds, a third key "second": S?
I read {"hour": 3, "minute": 40}
